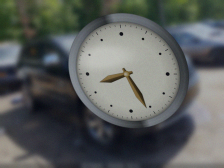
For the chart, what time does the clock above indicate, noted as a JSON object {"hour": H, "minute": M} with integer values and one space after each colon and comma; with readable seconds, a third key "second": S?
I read {"hour": 8, "minute": 26}
